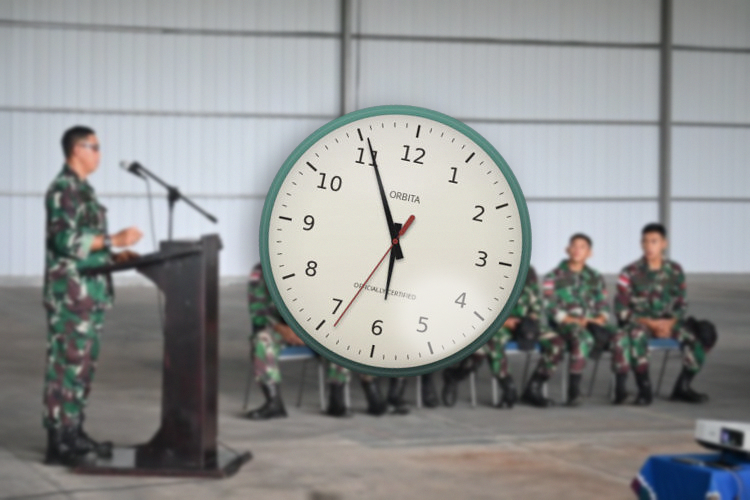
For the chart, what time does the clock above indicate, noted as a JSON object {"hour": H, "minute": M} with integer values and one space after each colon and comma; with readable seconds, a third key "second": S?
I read {"hour": 5, "minute": 55, "second": 34}
